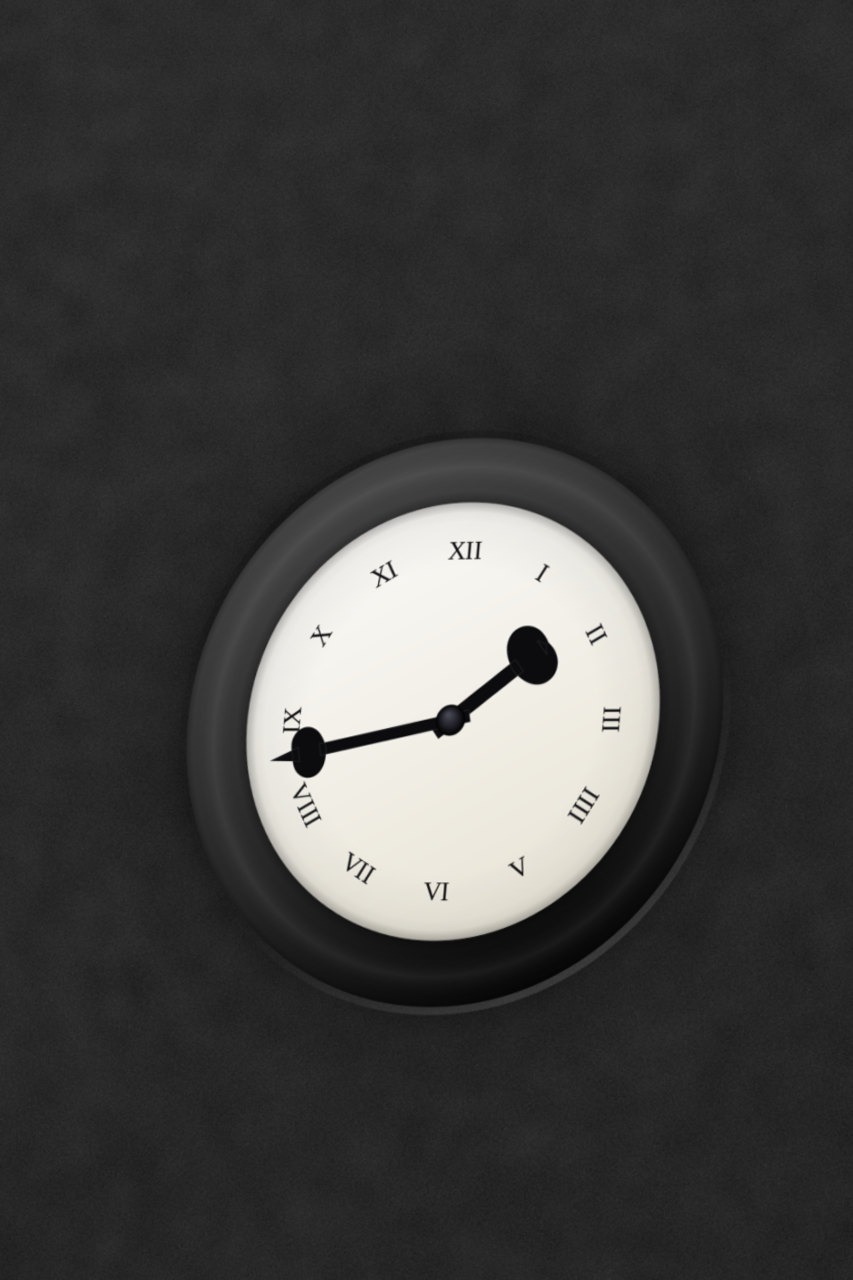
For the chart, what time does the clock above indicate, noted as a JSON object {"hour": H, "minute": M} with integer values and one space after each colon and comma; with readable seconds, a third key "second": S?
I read {"hour": 1, "minute": 43}
